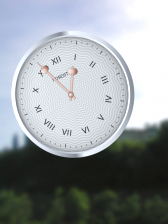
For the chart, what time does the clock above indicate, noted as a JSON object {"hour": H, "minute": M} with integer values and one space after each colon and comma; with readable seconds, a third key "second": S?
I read {"hour": 12, "minute": 56}
